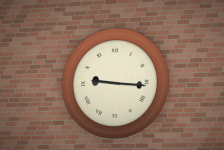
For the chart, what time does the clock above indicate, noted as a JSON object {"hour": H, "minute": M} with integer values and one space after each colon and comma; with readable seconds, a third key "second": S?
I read {"hour": 9, "minute": 16}
